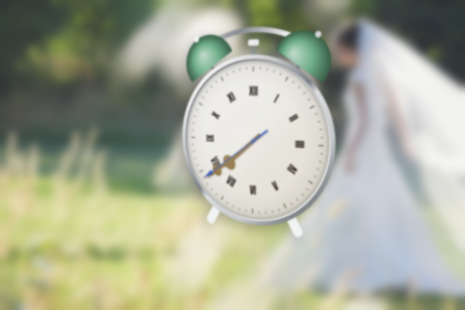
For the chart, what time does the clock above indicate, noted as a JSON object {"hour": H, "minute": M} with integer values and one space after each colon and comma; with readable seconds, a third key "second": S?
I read {"hour": 7, "minute": 38, "second": 39}
